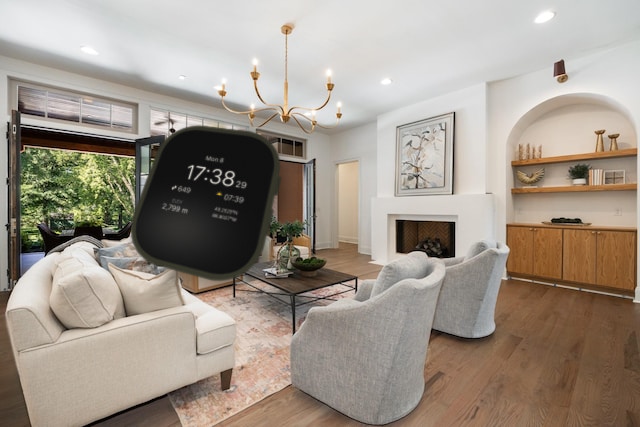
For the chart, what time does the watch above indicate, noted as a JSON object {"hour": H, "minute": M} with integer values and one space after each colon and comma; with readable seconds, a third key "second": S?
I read {"hour": 17, "minute": 38}
